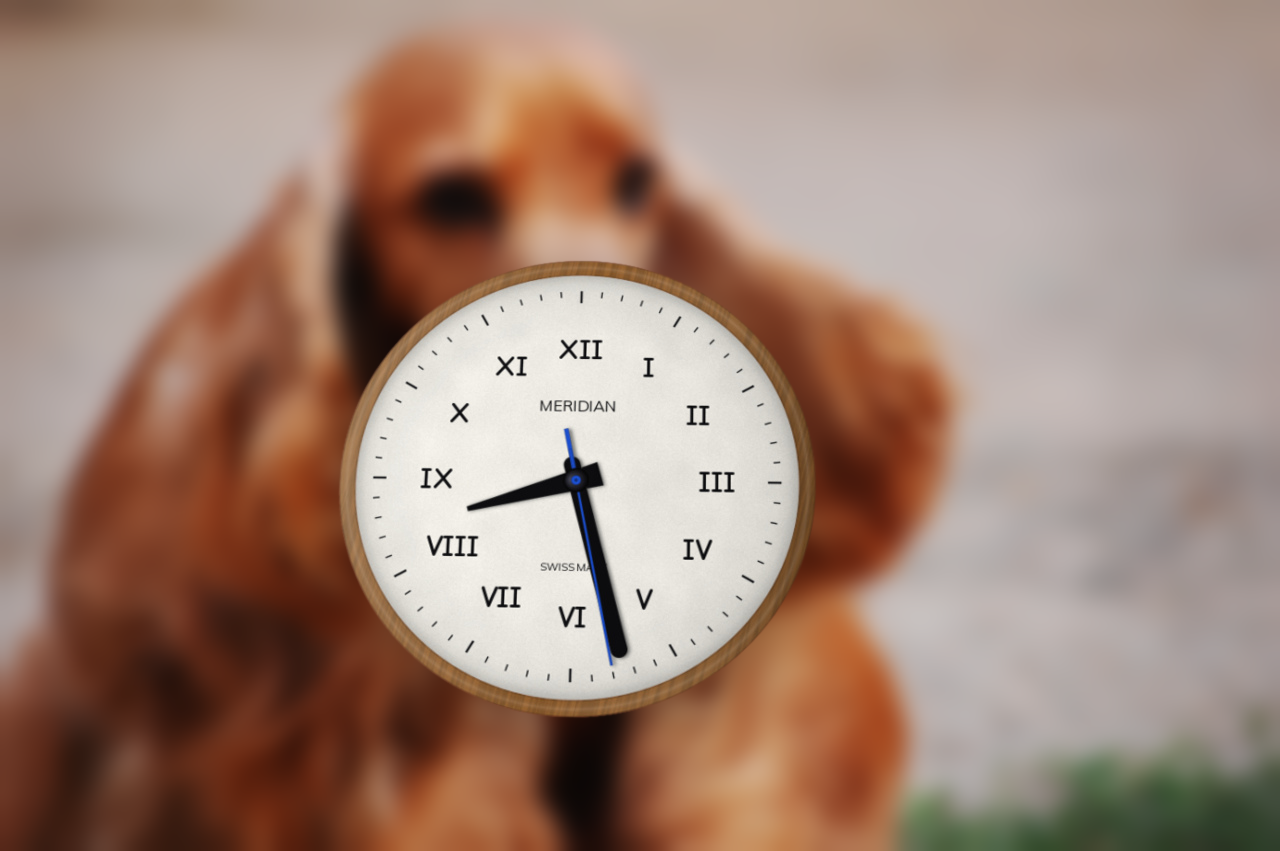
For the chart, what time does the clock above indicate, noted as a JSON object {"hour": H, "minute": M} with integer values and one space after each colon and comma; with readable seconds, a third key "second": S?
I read {"hour": 8, "minute": 27, "second": 28}
